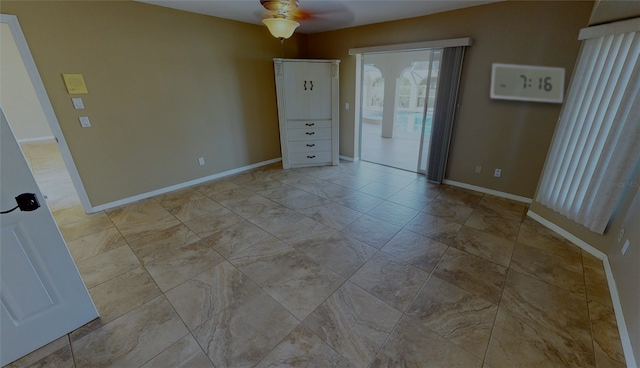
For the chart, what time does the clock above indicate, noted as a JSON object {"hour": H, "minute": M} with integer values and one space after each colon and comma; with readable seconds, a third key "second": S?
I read {"hour": 7, "minute": 16}
